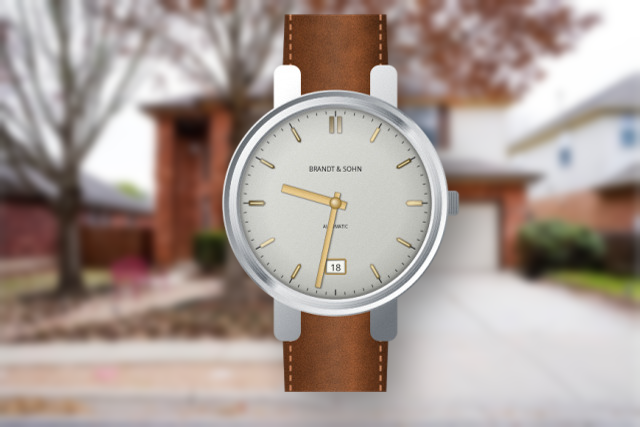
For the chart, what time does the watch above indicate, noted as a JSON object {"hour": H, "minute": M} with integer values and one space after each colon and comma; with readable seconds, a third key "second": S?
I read {"hour": 9, "minute": 32}
